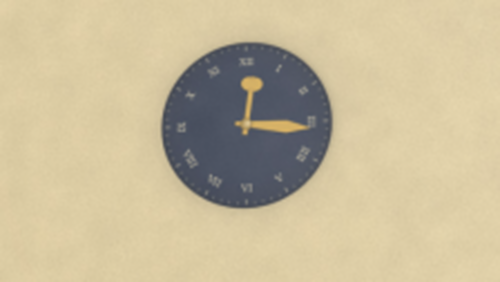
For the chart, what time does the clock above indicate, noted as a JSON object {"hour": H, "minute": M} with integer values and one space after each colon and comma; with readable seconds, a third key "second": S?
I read {"hour": 12, "minute": 16}
